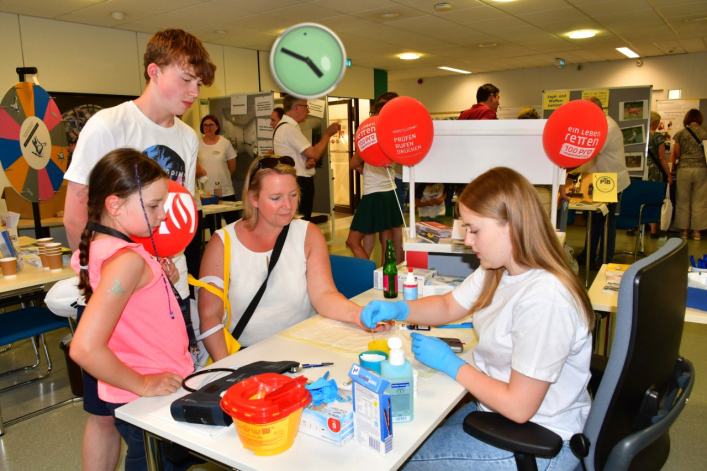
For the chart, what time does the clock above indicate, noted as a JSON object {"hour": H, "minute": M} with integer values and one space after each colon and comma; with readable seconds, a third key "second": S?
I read {"hour": 4, "minute": 50}
